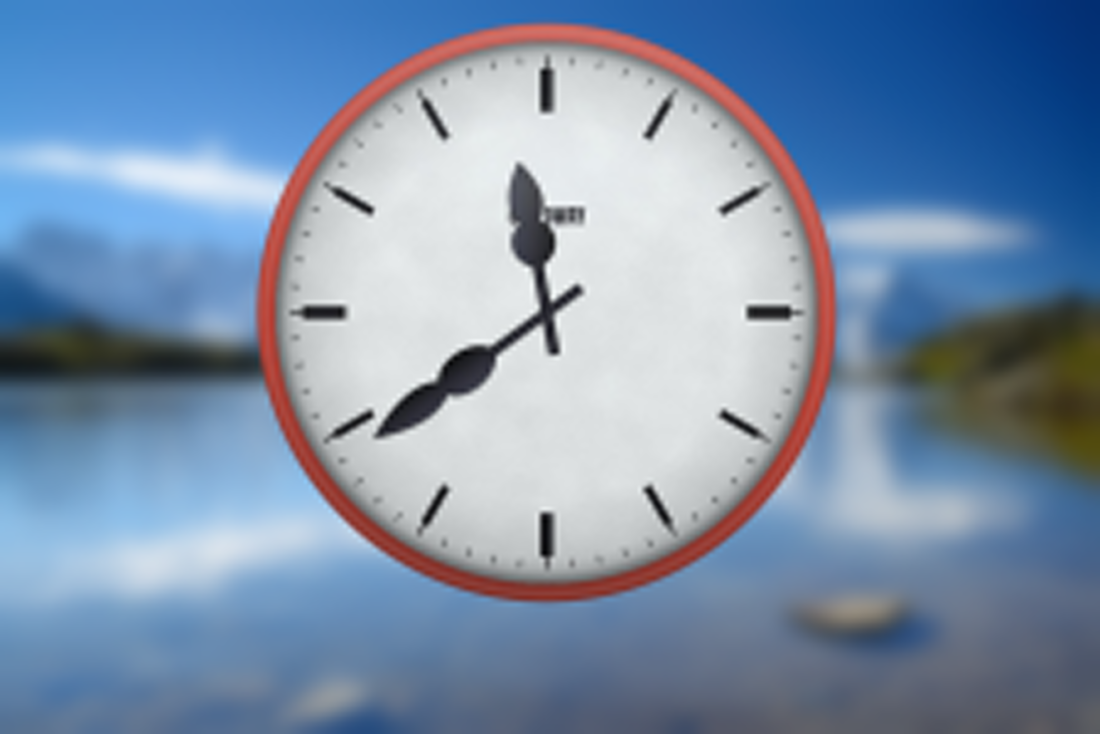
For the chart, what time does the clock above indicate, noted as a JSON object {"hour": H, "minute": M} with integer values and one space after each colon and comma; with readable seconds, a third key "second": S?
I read {"hour": 11, "minute": 39}
